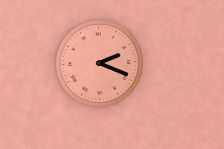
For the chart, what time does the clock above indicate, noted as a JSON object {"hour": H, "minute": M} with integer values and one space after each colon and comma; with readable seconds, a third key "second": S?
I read {"hour": 2, "minute": 19}
